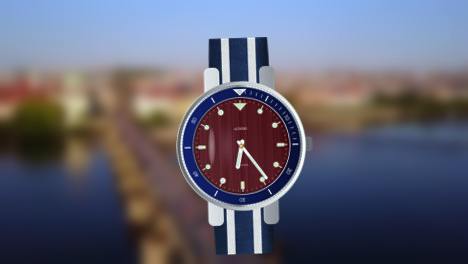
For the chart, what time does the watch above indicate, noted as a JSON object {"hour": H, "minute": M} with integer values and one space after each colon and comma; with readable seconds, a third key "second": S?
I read {"hour": 6, "minute": 24}
